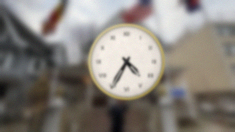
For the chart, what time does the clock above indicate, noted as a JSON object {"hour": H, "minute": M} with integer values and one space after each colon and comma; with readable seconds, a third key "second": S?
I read {"hour": 4, "minute": 35}
